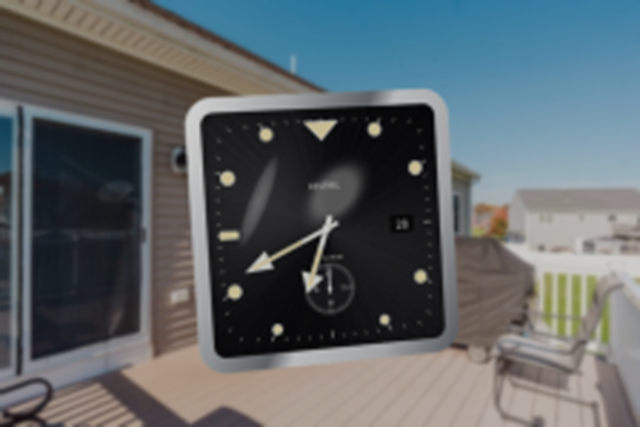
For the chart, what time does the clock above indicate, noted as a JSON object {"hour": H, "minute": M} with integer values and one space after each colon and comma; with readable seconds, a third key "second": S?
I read {"hour": 6, "minute": 41}
